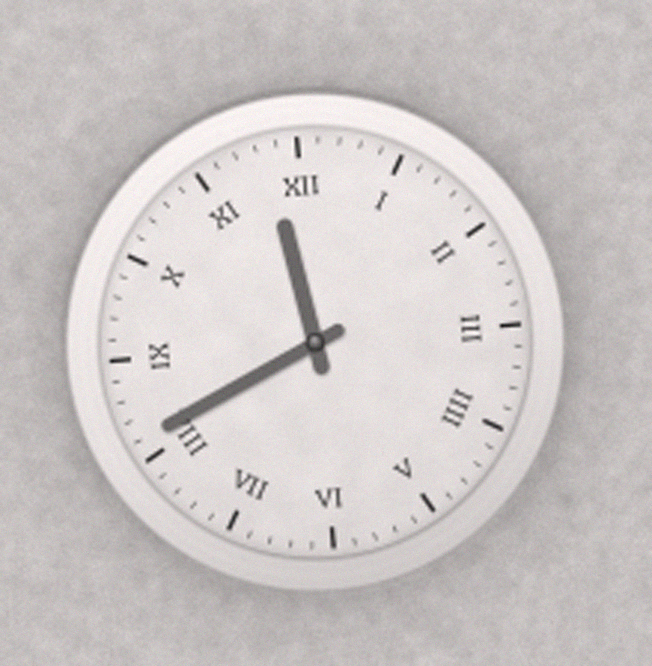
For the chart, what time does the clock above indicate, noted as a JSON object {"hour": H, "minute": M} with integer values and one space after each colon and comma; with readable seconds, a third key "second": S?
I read {"hour": 11, "minute": 41}
